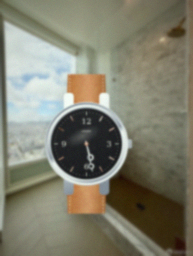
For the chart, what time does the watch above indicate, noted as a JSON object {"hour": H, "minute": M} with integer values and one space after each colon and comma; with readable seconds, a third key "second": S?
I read {"hour": 5, "minute": 28}
